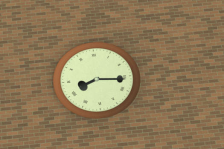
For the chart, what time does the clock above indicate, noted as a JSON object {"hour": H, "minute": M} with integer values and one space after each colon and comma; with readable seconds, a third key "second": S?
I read {"hour": 8, "minute": 16}
